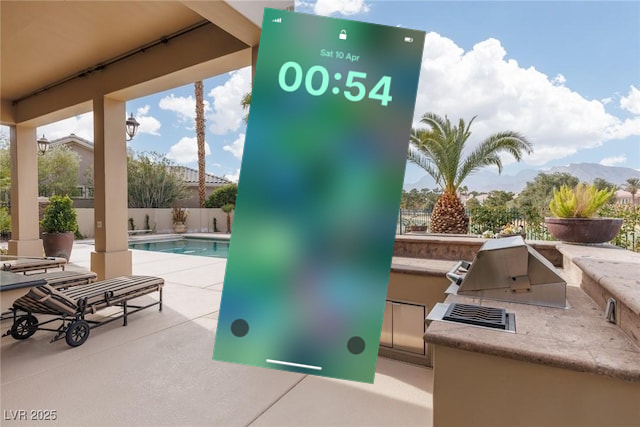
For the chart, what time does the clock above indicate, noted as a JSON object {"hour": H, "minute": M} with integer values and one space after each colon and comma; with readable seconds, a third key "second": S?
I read {"hour": 0, "minute": 54}
